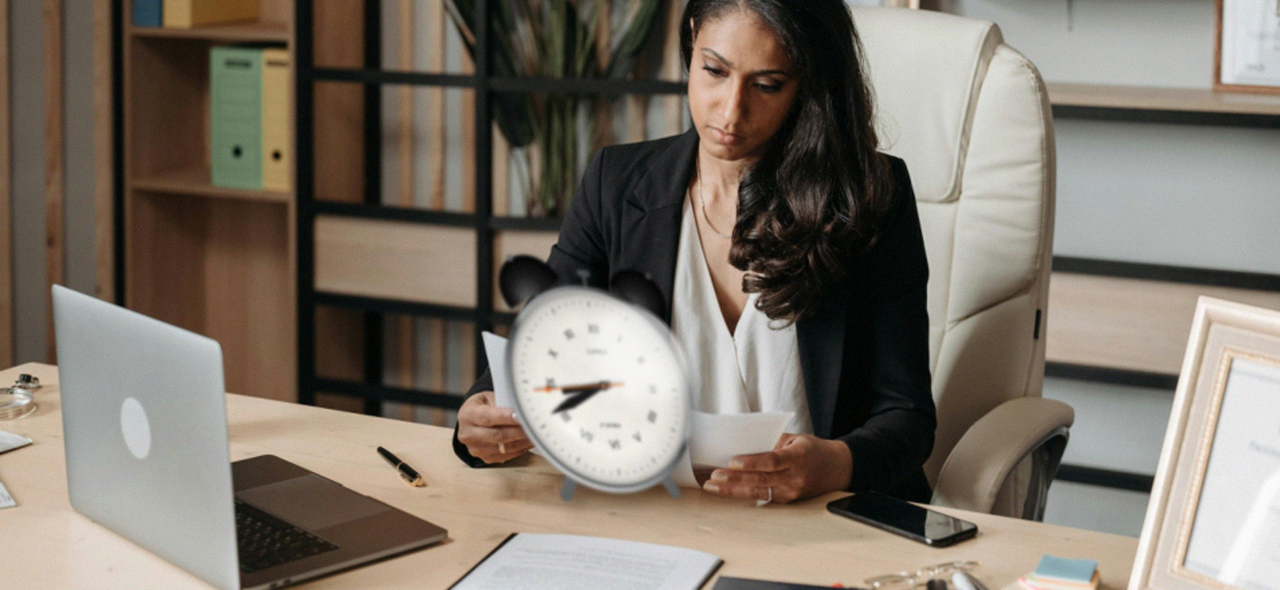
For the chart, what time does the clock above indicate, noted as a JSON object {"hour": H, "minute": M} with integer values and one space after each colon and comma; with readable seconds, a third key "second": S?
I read {"hour": 8, "minute": 40, "second": 44}
